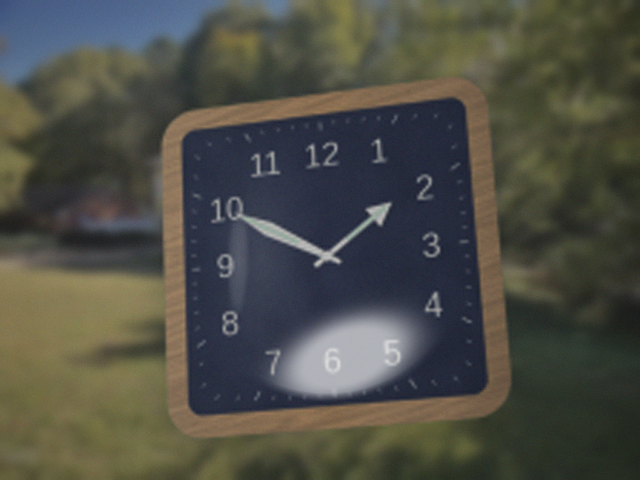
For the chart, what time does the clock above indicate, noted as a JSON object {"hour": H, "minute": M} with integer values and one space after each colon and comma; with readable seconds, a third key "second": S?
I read {"hour": 1, "minute": 50}
